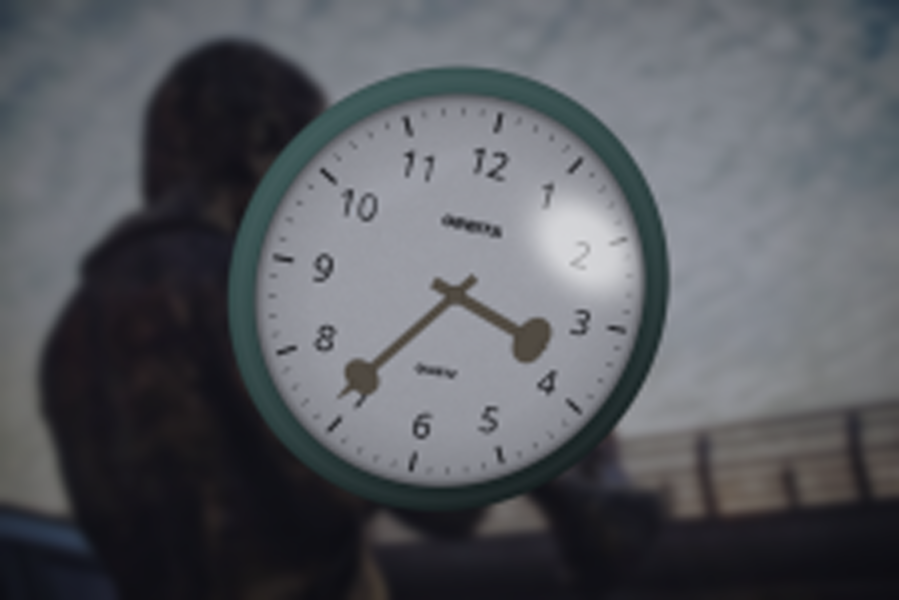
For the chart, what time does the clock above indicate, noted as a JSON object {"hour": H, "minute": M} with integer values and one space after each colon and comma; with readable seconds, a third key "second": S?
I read {"hour": 3, "minute": 36}
